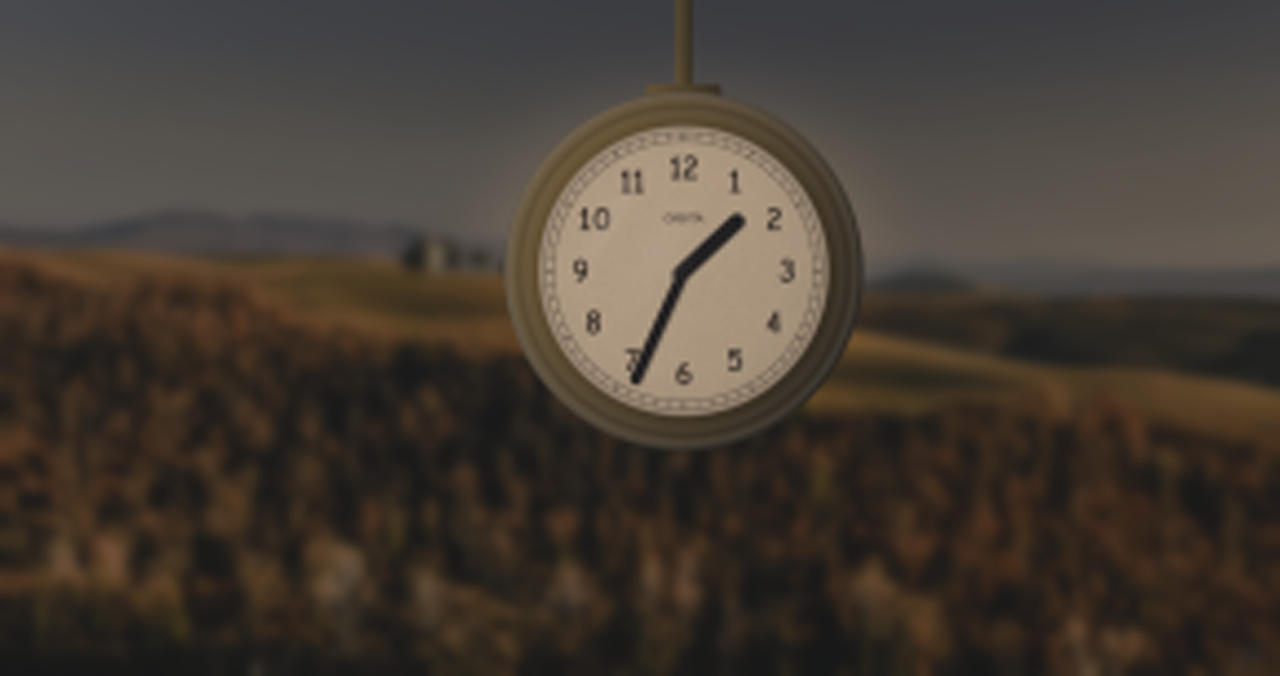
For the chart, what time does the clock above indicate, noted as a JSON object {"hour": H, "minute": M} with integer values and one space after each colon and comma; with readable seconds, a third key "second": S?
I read {"hour": 1, "minute": 34}
